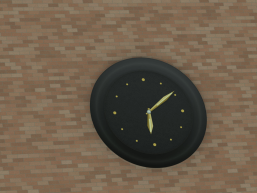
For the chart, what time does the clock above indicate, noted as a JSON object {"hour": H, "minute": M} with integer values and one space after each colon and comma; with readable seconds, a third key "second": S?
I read {"hour": 6, "minute": 9}
